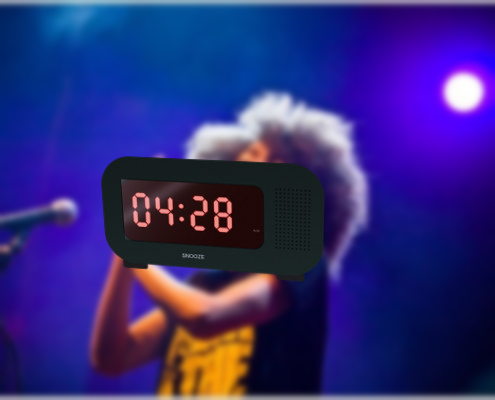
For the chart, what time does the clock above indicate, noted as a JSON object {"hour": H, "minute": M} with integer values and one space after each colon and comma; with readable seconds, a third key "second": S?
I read {"hour": 4, "minute": 28}
